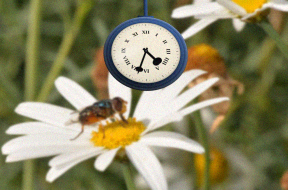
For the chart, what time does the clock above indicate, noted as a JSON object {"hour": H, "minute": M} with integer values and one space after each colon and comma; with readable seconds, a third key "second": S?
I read {"hour": 4, "minute": 33}
